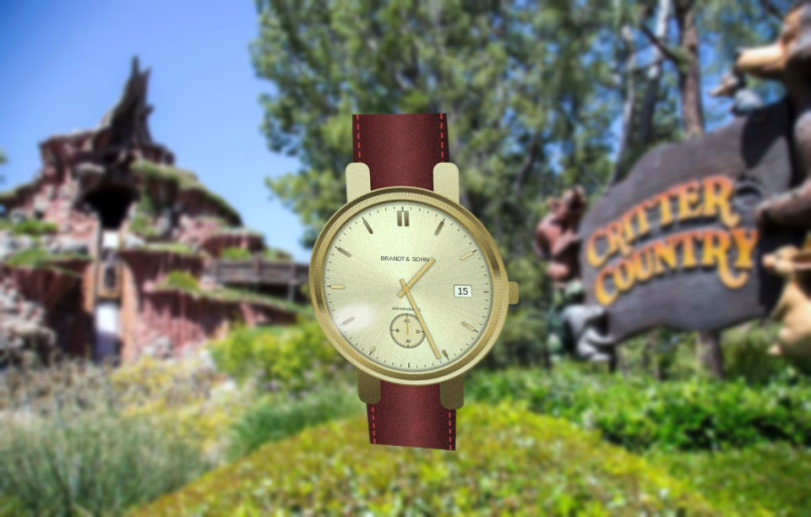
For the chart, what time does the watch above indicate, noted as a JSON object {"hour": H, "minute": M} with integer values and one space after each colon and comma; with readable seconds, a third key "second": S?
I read {"hour": 1, "minute": 26}
